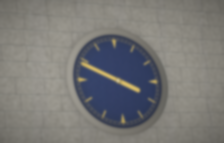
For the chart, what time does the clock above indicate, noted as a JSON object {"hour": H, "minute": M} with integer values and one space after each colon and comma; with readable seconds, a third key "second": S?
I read {"hour": 3, "minute": 49}
